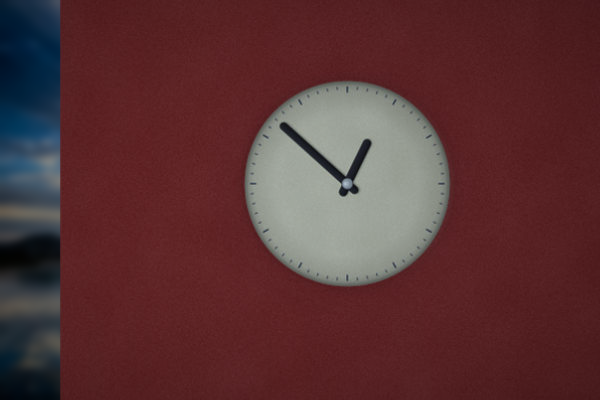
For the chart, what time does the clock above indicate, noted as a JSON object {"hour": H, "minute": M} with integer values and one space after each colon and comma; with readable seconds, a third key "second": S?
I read {"hour": 12, "minute": 52}
